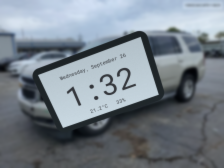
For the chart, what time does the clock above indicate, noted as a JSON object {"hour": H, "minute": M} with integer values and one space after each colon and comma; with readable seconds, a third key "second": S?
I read {"hour": 1, "minute": 32}
